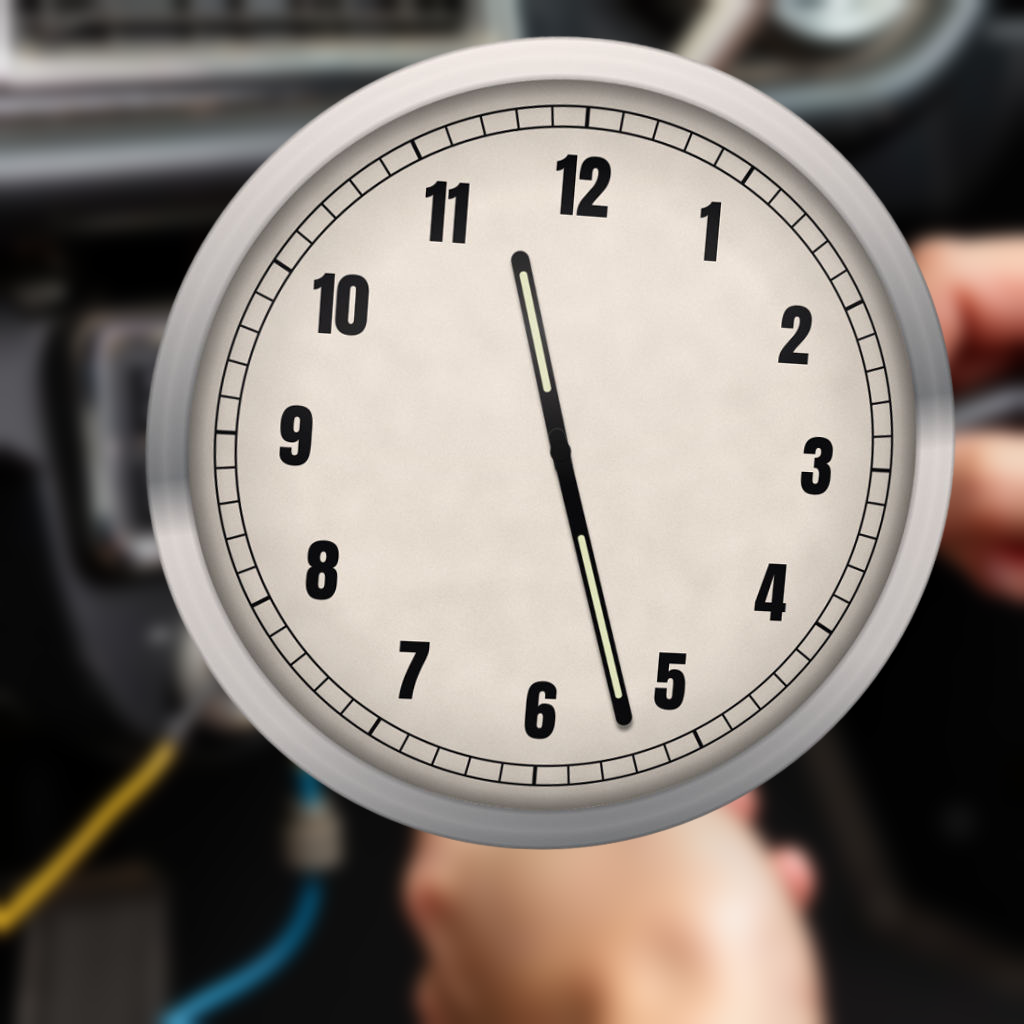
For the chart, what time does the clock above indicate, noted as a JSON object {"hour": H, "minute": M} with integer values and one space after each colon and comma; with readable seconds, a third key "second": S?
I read {"hour": 11, "minute": 27}
